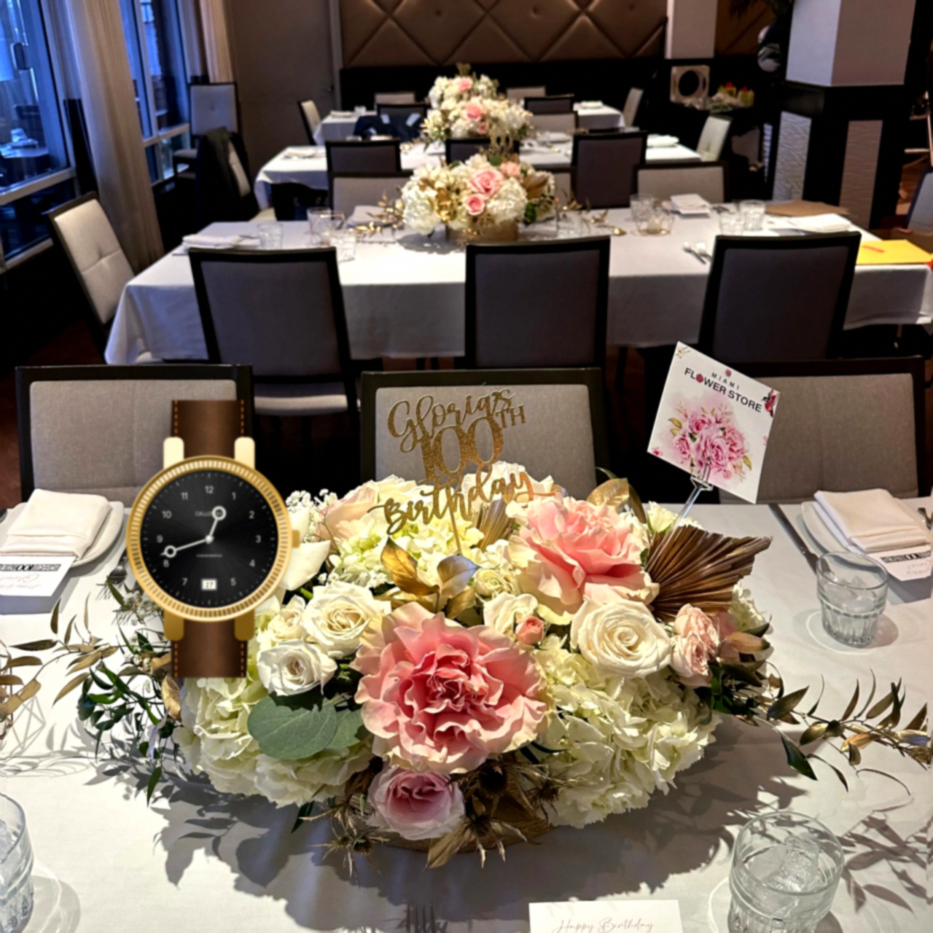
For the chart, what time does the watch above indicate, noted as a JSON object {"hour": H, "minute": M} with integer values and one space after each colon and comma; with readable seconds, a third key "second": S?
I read {"hour": 12, "minute": 42}
